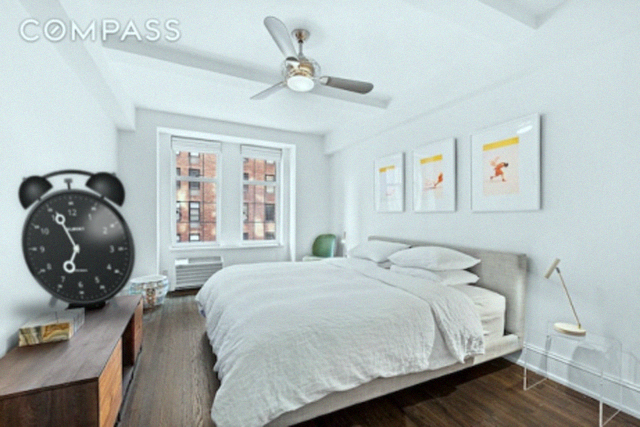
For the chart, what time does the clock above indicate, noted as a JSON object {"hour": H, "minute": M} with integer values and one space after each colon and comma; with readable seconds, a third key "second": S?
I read {"hour": 6, "minute": 56}
